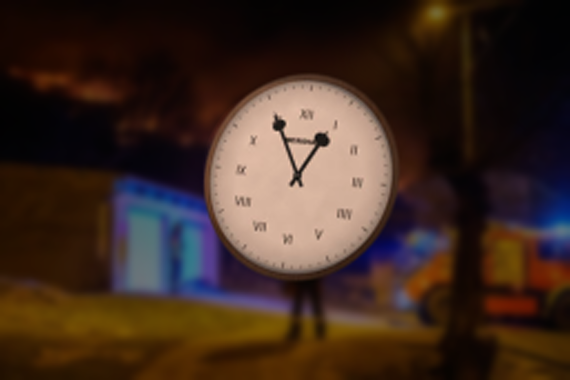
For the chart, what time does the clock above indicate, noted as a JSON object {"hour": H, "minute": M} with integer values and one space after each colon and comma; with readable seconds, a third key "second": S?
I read {"hour": 12, "minute": 55}
